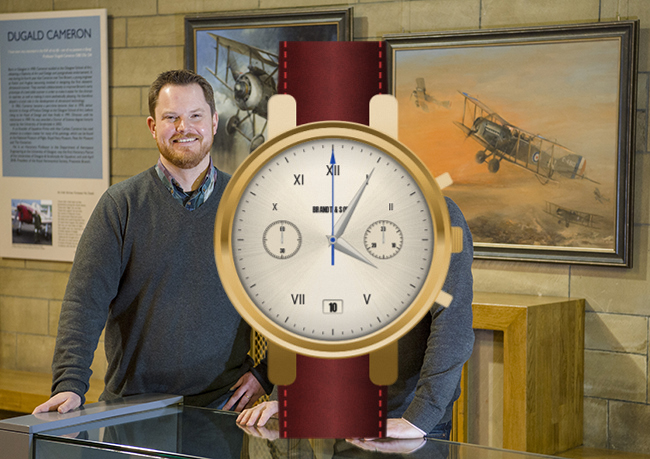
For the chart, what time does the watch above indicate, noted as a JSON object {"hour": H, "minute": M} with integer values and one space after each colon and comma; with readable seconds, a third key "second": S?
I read {"hour": 4, "minute": 5}
